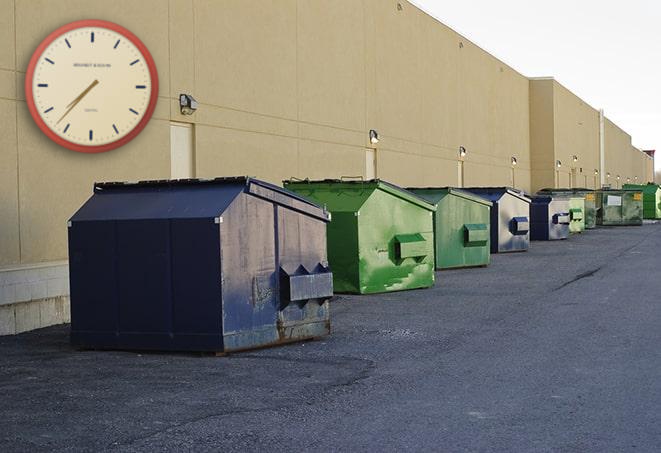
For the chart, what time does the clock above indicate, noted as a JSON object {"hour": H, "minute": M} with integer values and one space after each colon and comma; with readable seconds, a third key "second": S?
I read {"hour": 7, "minute": 37}
